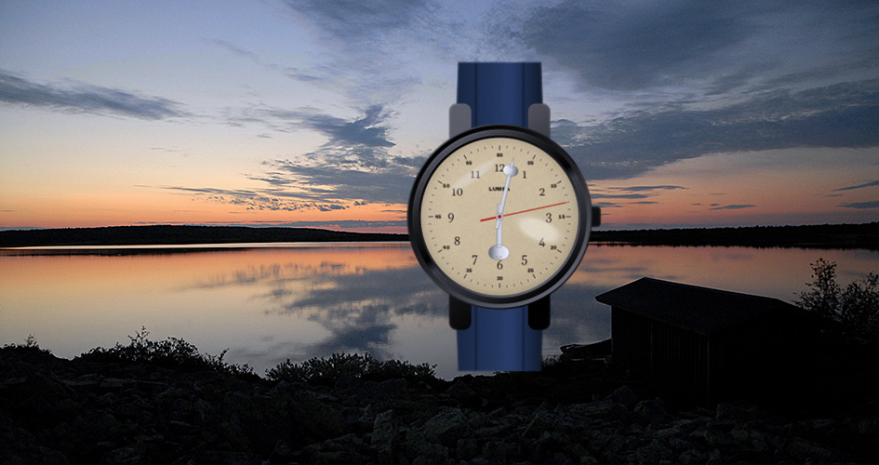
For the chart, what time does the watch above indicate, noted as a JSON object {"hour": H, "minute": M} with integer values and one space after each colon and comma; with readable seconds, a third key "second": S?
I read {"hour": 6, "minute": 2, "second": 13}
